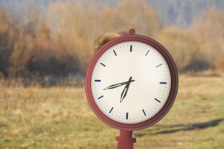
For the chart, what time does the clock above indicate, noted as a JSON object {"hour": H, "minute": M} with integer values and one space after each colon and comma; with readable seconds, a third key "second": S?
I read {"hour": 6, "minute": 42}
